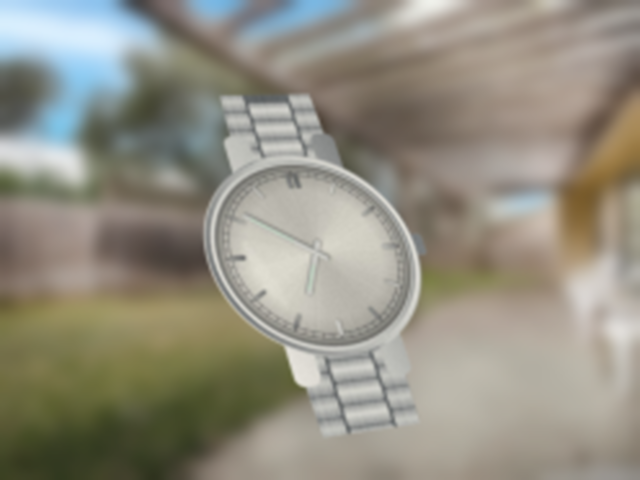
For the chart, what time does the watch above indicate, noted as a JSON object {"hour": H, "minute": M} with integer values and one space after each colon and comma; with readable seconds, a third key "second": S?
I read {"hour": 6, "minute": 51}
